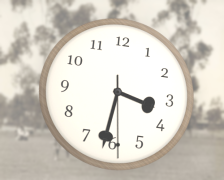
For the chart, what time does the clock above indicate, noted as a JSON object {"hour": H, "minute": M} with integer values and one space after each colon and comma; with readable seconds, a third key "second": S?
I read {"hour": 3, "minute": 31, "second": 29}
